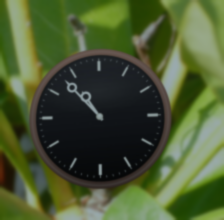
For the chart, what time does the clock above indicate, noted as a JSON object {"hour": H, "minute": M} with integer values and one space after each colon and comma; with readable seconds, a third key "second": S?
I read {"hour": 10, "minute": 53}
